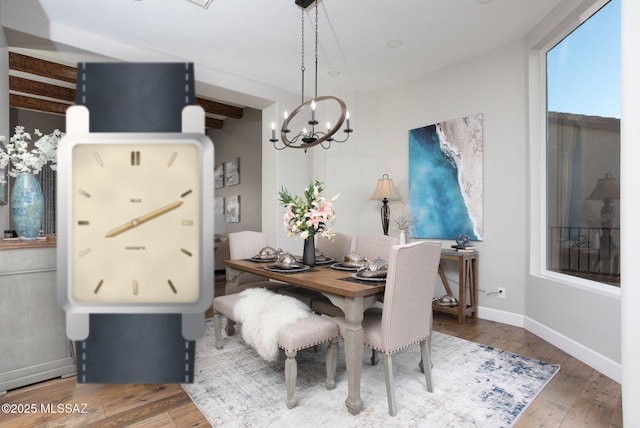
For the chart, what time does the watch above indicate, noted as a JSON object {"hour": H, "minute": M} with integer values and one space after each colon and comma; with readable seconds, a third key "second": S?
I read {"hour": 8, "minute": 11}
